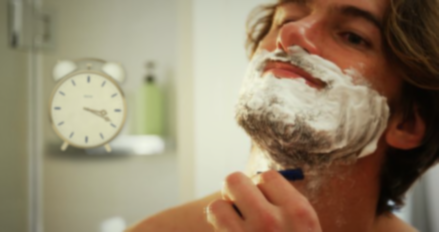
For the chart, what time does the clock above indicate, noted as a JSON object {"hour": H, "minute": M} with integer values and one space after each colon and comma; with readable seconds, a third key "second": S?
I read {"hour": 3, "minute": 19}
